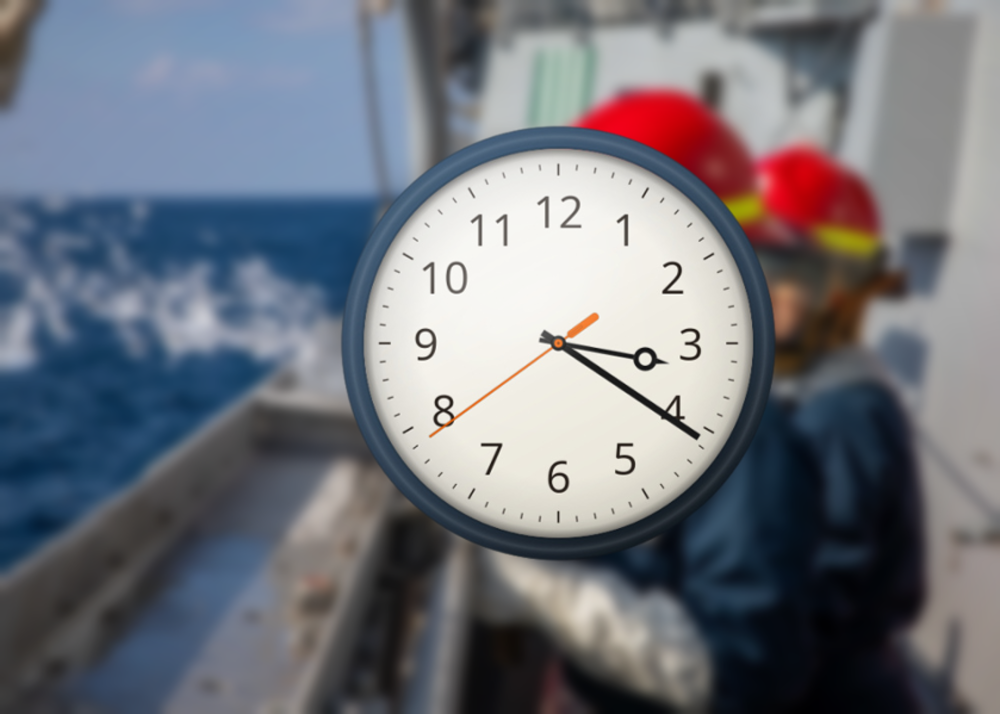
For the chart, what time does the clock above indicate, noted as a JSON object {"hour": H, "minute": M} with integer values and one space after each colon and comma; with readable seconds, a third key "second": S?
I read {"hour": 3, "minute": 20, "second": 39}
